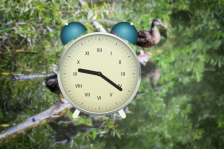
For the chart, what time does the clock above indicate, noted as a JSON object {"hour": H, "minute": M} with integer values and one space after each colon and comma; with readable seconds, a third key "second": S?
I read {"hour": 9, "minute": 21}
